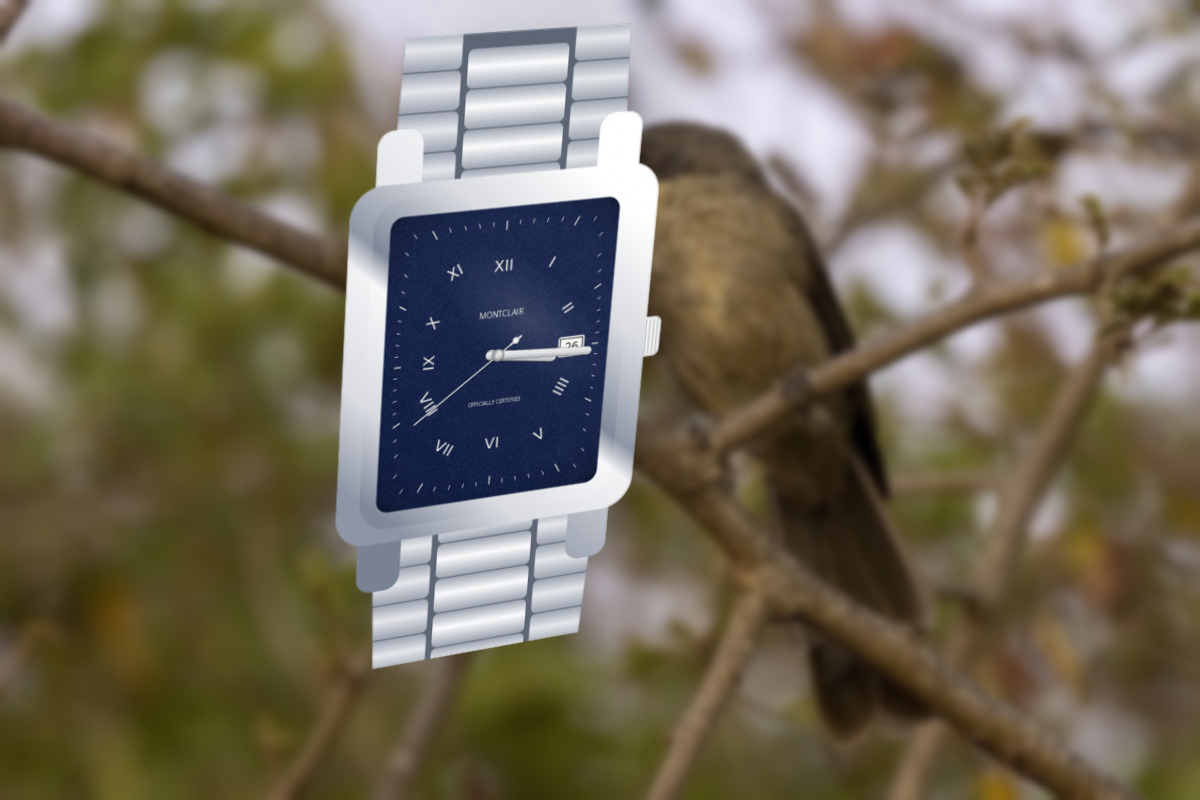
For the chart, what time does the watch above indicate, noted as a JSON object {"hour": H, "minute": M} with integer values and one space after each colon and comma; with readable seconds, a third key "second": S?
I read {"hour": 3, "minute": 15, "second": 39}
